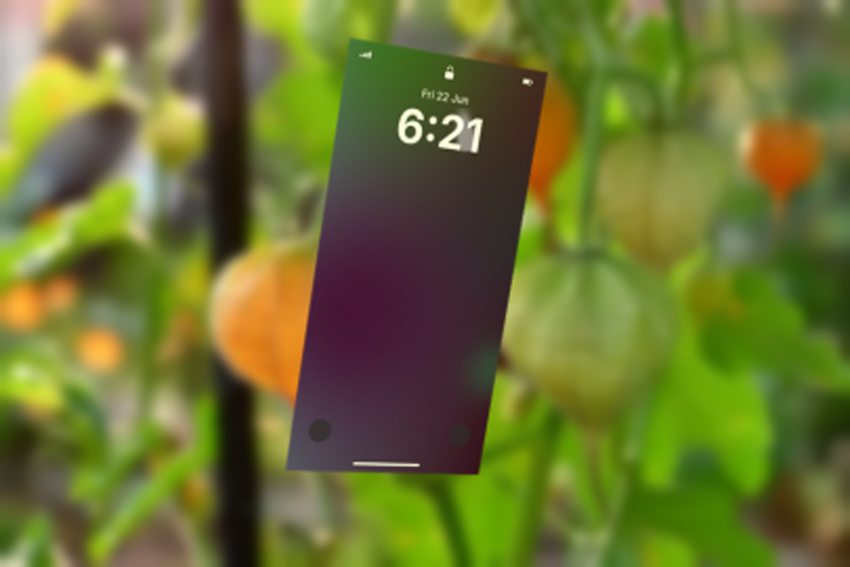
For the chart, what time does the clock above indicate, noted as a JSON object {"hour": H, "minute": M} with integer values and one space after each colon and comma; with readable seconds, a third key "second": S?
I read {"hour": 6, "minute": 21}
